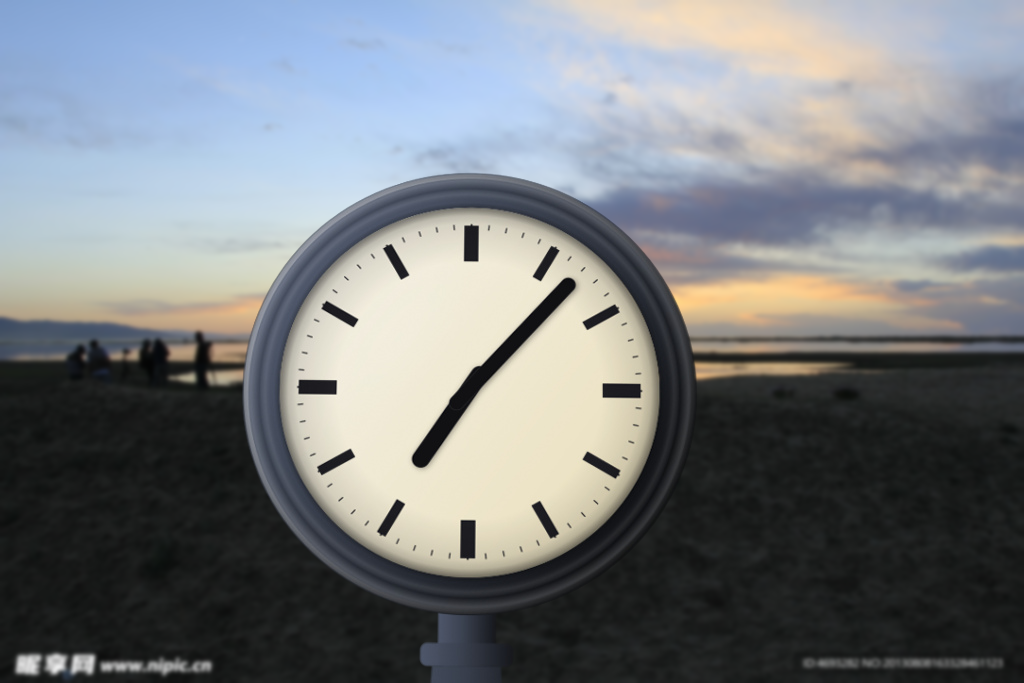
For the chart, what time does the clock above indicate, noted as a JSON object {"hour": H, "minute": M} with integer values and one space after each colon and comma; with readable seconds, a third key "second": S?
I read {"hour": 7, "minute": 7}
